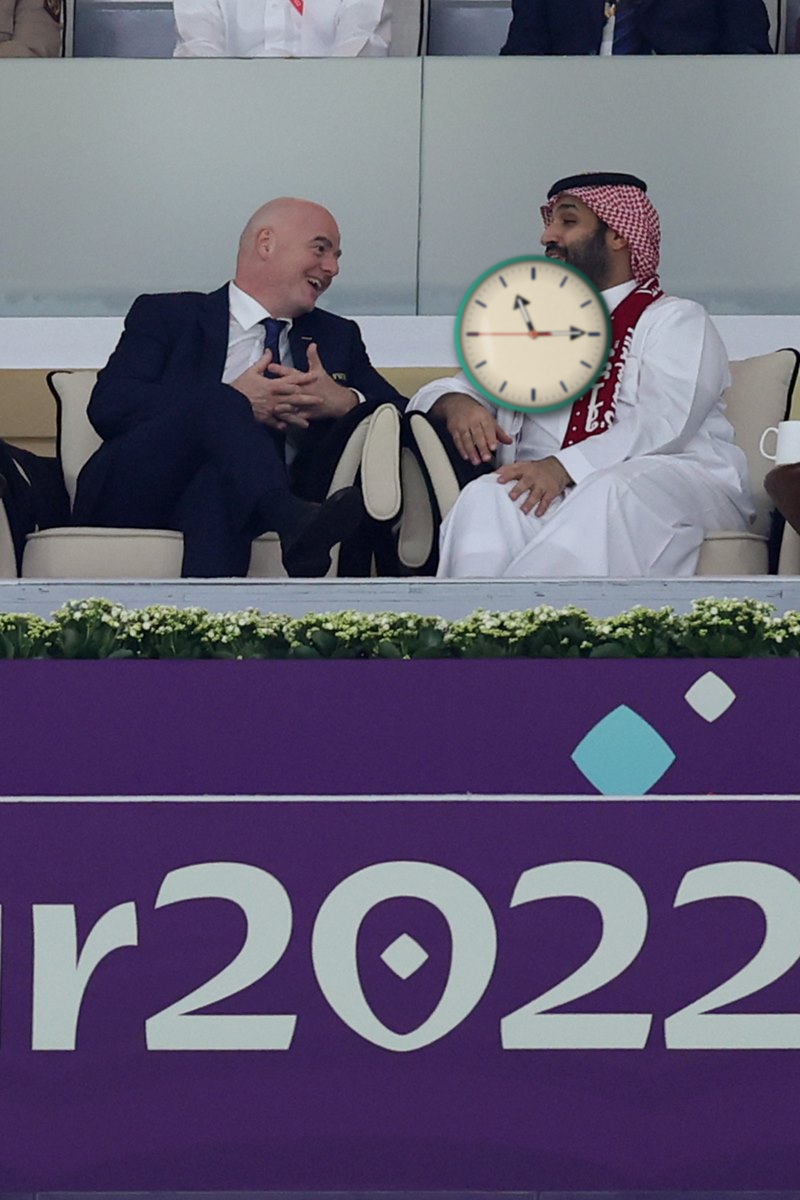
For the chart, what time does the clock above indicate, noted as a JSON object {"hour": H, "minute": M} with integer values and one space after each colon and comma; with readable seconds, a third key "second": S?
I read {"hour": 11, "minute": 14, "second": 45}
